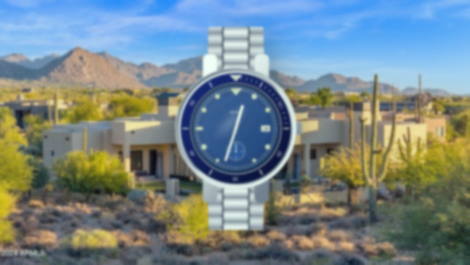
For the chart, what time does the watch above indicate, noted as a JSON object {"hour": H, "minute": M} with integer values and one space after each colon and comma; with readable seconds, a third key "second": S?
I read {"hour": 12, "minute": 33}
